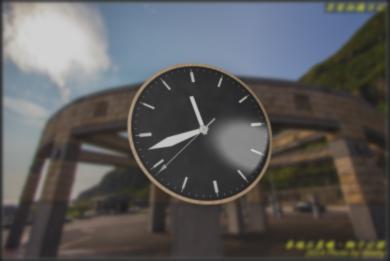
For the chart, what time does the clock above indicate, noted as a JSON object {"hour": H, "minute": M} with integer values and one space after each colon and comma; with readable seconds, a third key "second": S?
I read {"hour": 11, "minute": 42, "second": 39}
